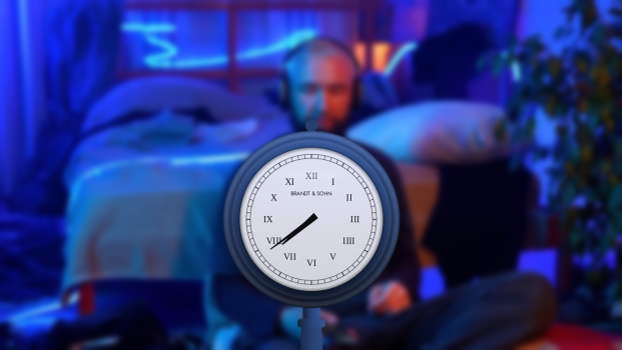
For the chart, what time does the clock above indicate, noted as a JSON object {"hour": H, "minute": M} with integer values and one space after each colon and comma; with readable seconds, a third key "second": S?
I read {"hour": 7, "minute": 39}
